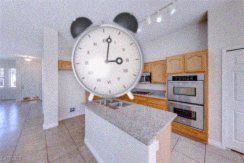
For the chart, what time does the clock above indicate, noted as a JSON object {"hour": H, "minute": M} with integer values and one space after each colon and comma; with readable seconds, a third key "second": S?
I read {"hour": 3, "minute": 2}
